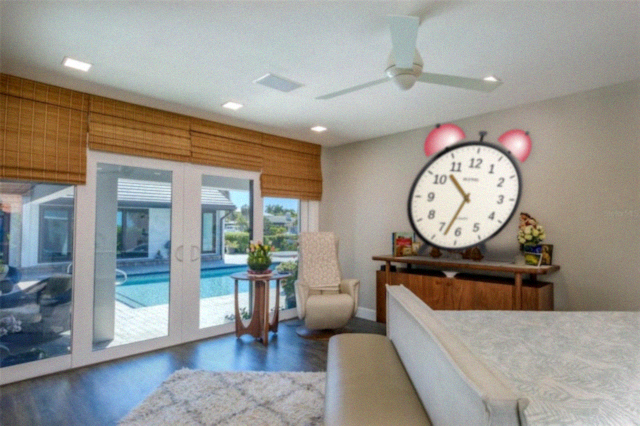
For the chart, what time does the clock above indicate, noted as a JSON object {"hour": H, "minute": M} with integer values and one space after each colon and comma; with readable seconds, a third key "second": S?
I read {"hour": 10, "minute": 33}
